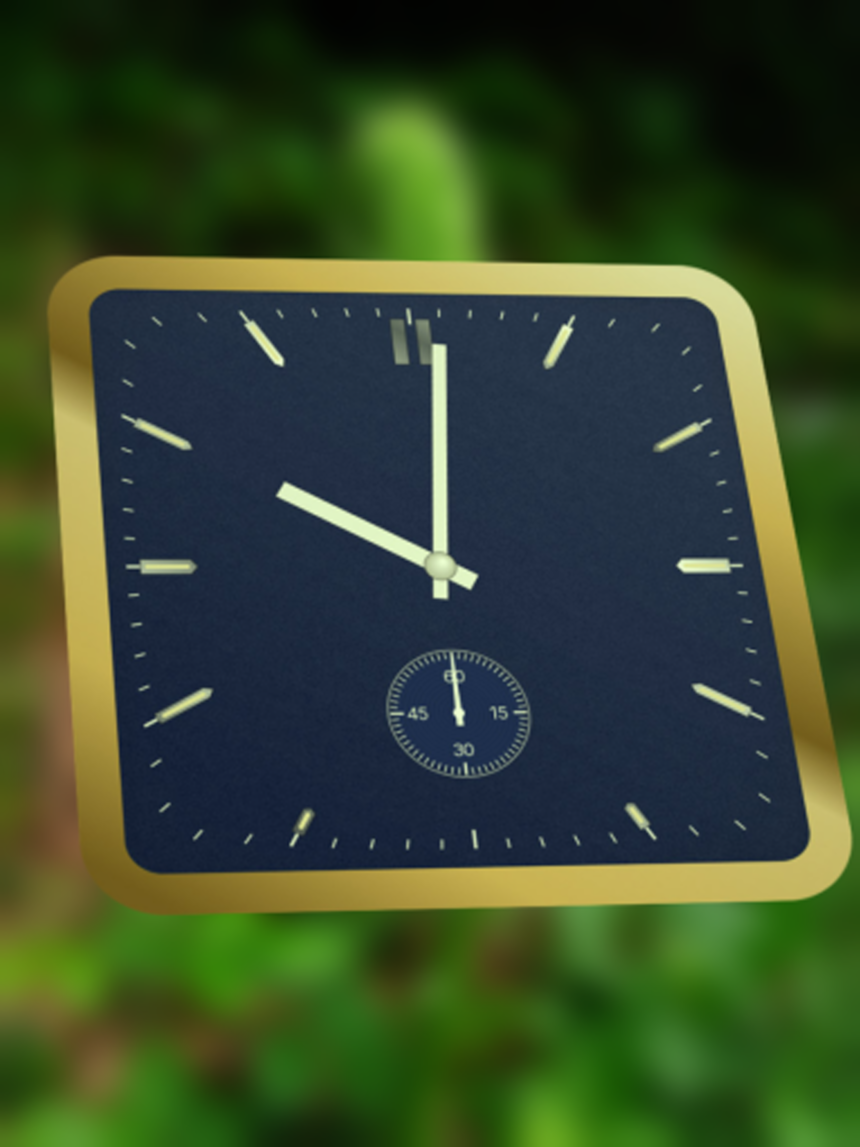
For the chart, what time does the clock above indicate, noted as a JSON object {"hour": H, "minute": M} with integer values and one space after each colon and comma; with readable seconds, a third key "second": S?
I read {"hour": 10, "minute": 1}
